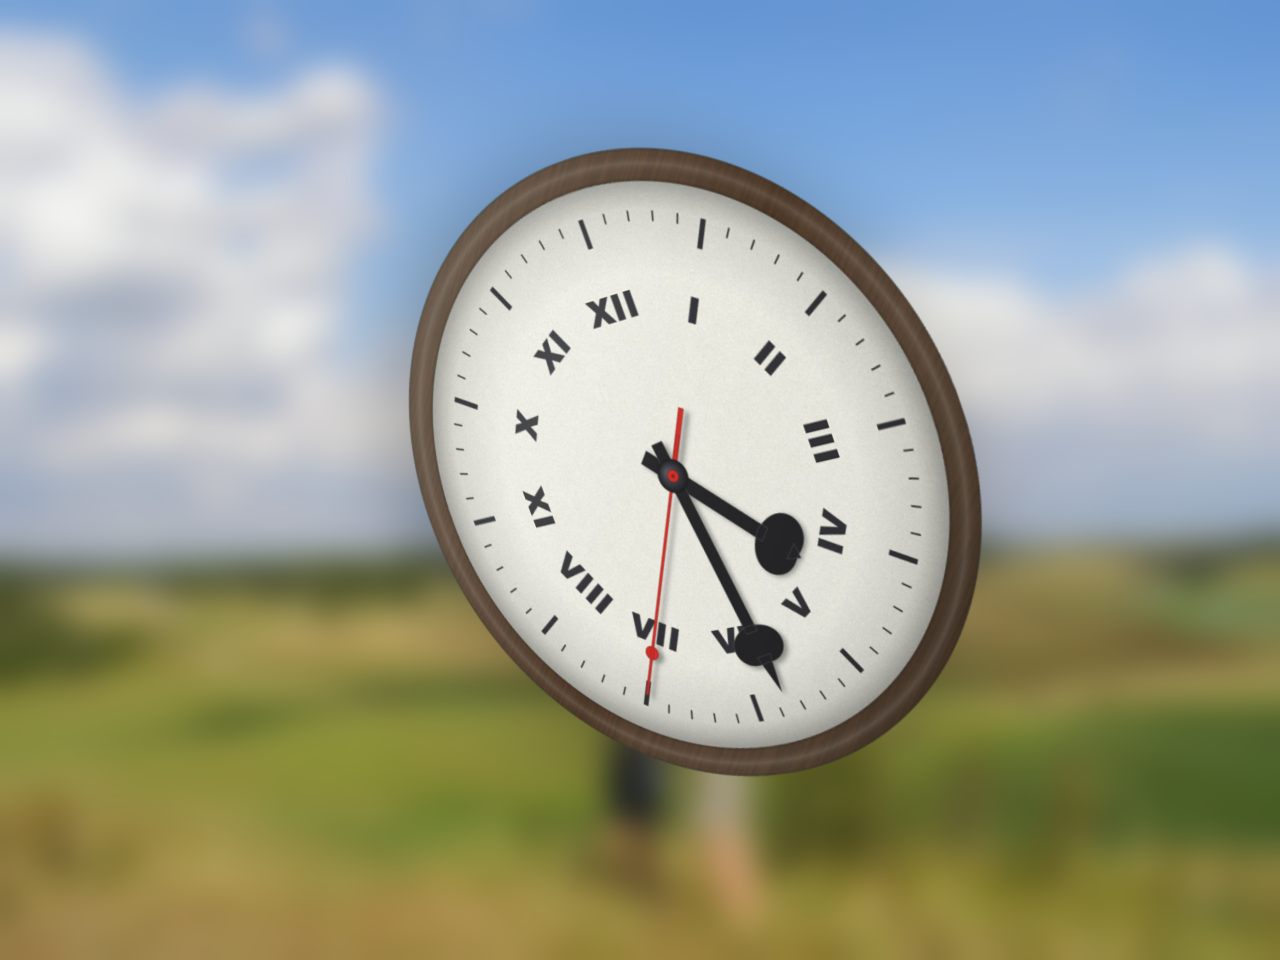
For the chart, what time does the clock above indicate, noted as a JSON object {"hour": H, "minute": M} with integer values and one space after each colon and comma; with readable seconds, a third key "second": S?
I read {"hour": 4, "minute": 28, "second": 35}
